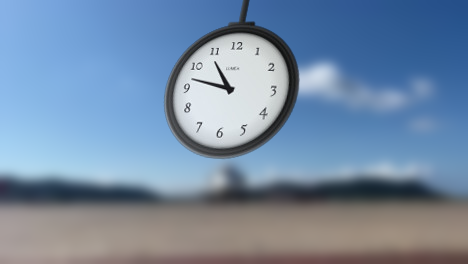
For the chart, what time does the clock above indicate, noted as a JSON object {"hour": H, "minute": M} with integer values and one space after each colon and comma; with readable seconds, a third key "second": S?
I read {"hour": 10, "minute": 47}
